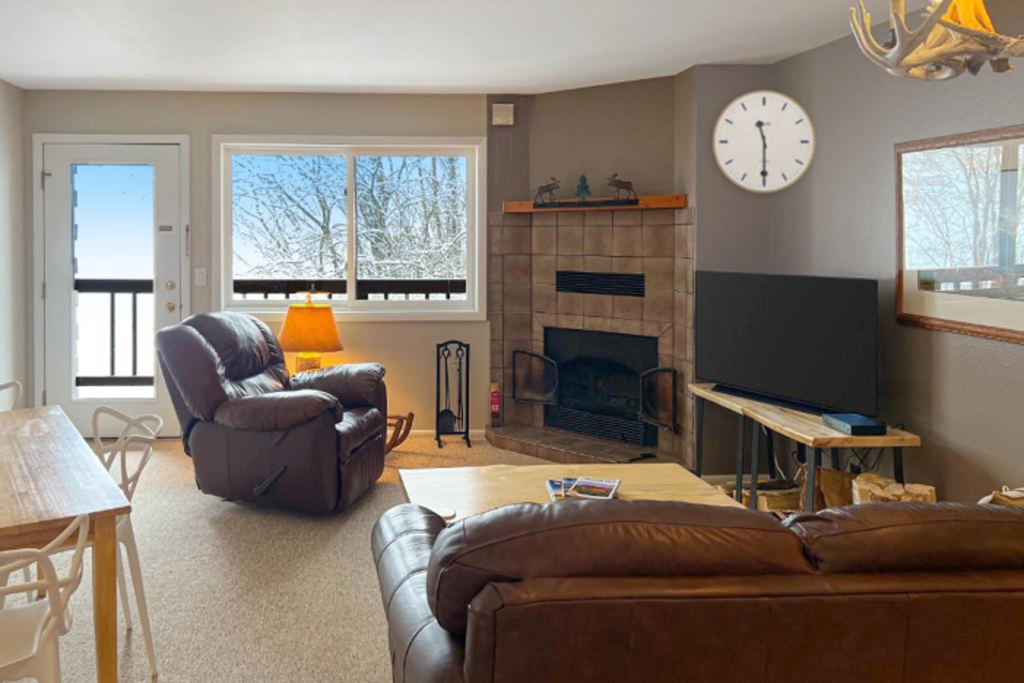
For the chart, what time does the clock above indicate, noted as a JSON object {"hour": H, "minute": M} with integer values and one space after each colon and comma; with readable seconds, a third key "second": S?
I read {"hour": 11, "minute": 30}
